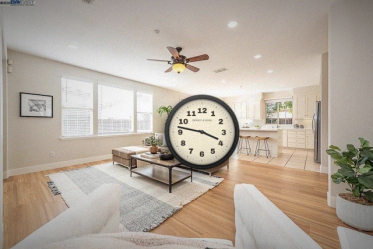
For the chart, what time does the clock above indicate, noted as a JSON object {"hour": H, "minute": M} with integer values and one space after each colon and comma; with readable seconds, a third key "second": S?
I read {"hour": 3, "minute": 47}
